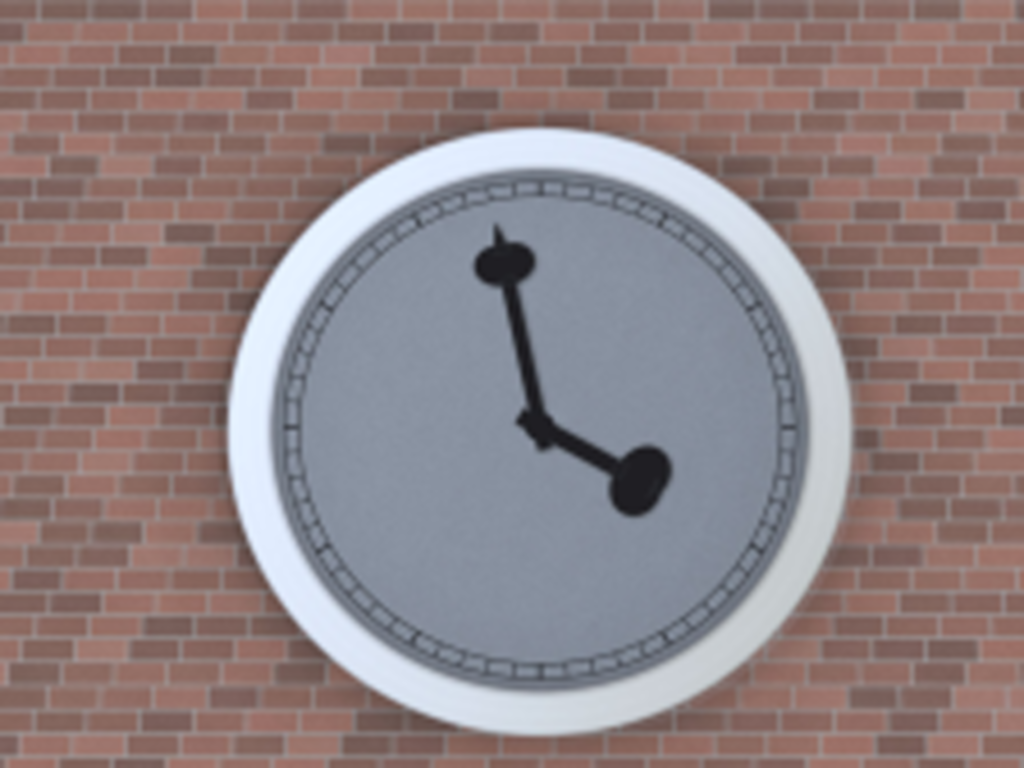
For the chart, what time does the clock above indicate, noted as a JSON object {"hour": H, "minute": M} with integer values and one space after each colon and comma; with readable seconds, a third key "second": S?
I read {"hour": 3, "minute": 58}
